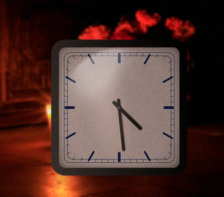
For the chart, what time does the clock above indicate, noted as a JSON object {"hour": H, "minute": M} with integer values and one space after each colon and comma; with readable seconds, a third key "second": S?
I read {"hour": 4, "minute": 29}
